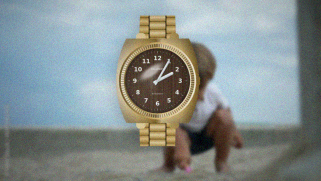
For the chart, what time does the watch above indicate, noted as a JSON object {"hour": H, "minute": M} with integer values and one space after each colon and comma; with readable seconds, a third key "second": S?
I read {"hour": 2, "minute": 5}
